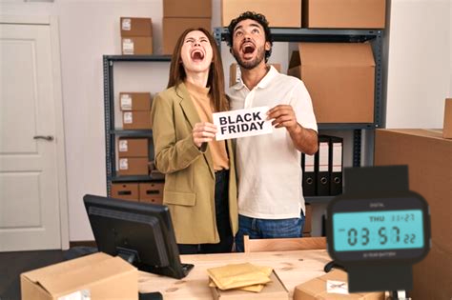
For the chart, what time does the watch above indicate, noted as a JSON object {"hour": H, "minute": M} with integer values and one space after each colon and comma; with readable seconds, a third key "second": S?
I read {"hour": 3, "minute": 57}
